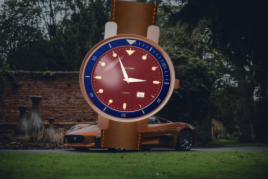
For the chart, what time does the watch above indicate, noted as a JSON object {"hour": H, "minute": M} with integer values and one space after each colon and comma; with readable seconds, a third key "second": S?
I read {"hour": 2, "minute": 56}
